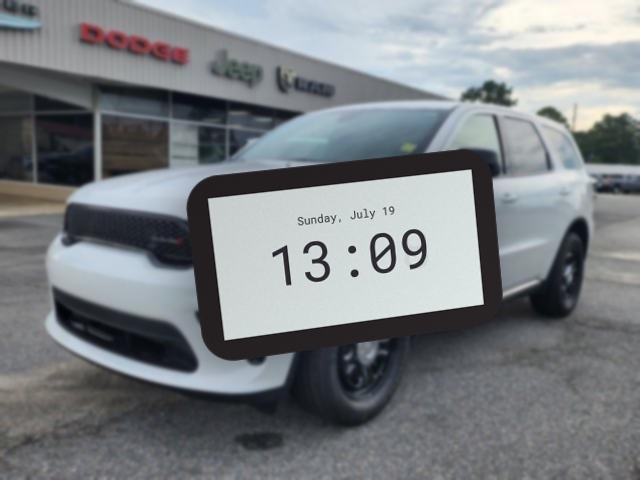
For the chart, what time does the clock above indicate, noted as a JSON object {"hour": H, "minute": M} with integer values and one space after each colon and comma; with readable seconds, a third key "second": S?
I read {"hour": 13, "minute": 9}
